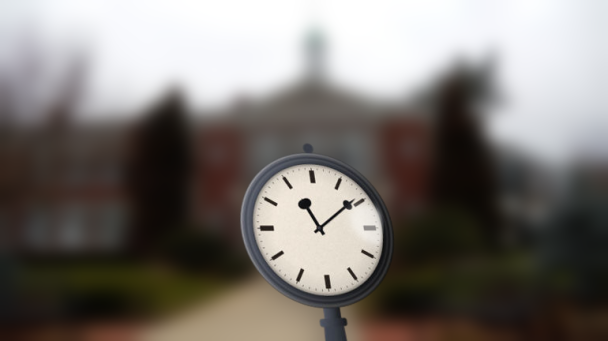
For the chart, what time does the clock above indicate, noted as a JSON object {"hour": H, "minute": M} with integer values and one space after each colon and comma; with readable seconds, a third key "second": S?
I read {"hour": 11, "minute": 9}
